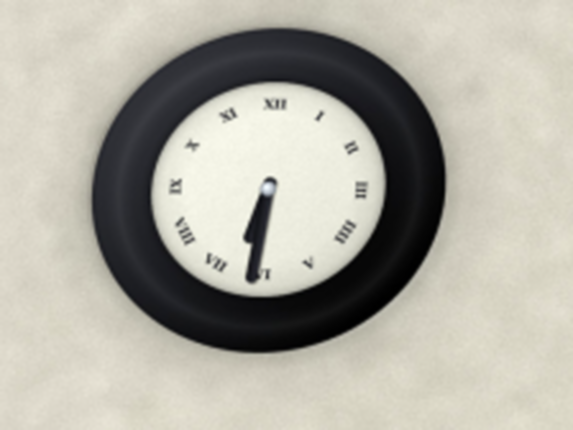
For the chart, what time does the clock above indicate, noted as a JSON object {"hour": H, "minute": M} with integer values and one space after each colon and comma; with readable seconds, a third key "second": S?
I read {"hour": 6, "minute": 31}
